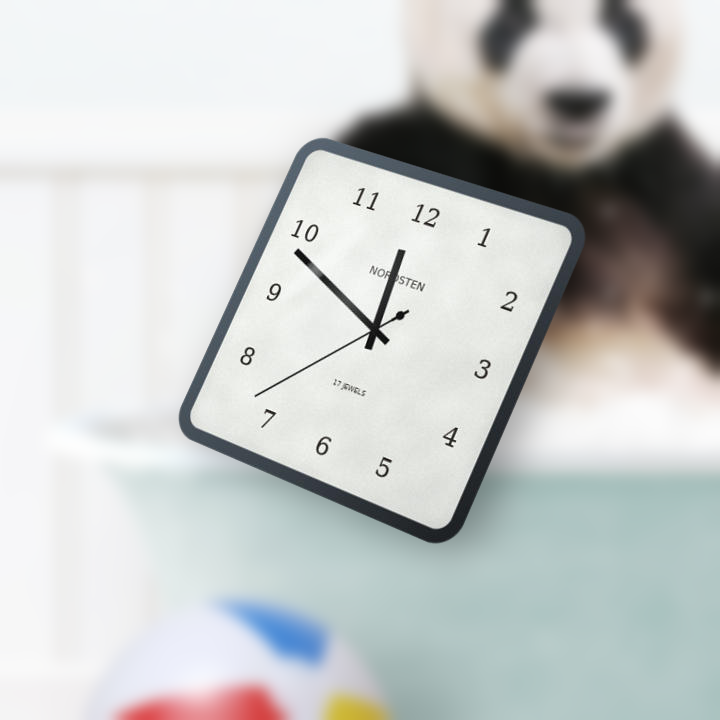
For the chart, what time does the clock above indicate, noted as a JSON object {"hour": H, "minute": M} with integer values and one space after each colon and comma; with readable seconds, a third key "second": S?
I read {"hour": 11, "minute": 48, "second": 37}
